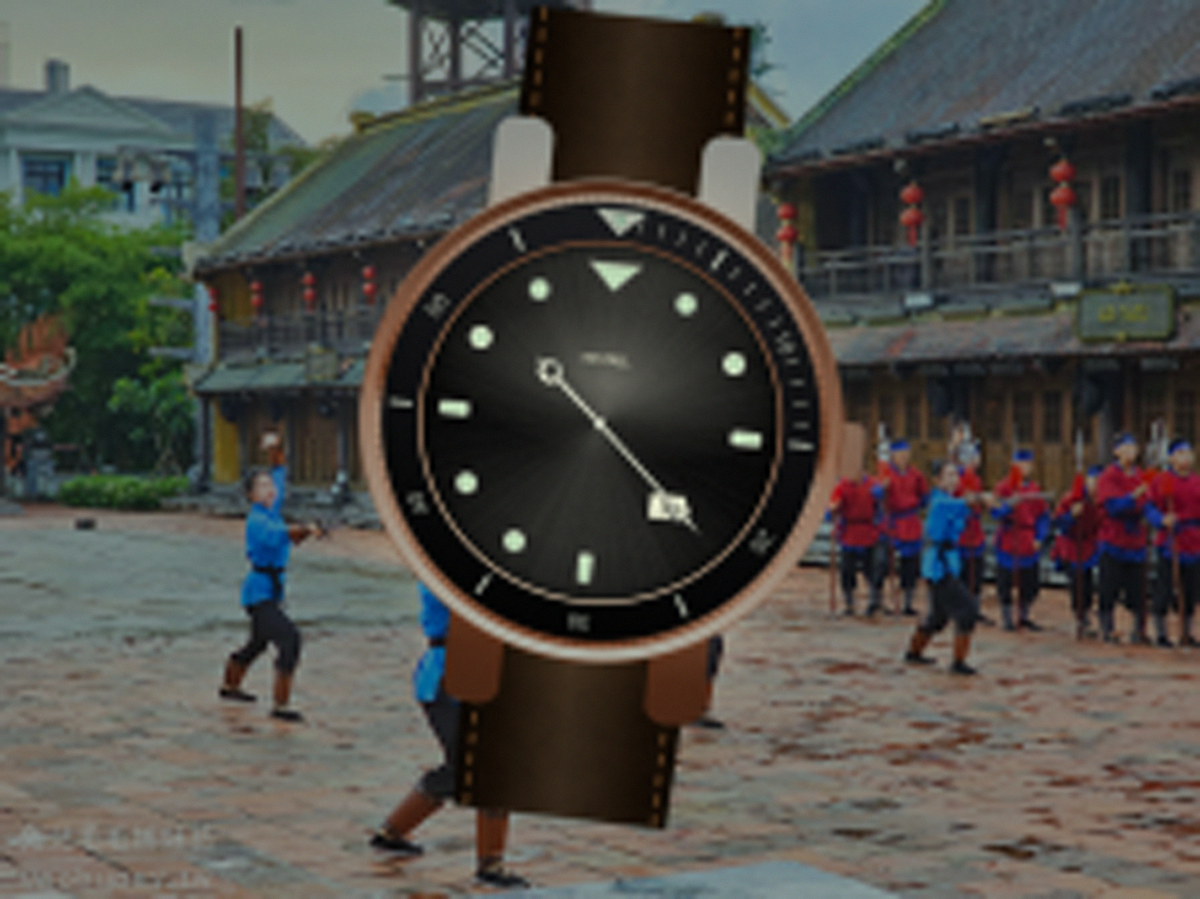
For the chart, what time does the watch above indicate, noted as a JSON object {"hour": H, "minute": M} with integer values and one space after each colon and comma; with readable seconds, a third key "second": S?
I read {"hour": 10, "minute": 22}
